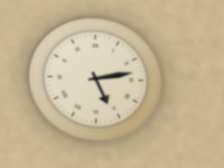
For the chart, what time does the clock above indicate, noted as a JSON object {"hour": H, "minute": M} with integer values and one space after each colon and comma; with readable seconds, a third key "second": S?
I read {"hour": 5, "minute": 13}
